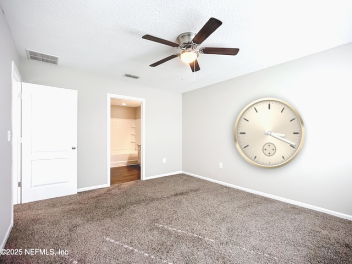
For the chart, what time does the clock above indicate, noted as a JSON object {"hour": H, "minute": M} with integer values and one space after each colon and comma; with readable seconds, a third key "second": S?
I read {"hour": 3, "minute": 19}
